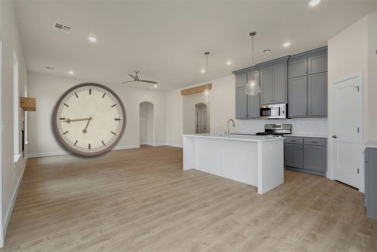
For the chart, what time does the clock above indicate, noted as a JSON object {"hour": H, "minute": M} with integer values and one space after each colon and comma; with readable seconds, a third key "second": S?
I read {"hour": 6, "minute": 44}
